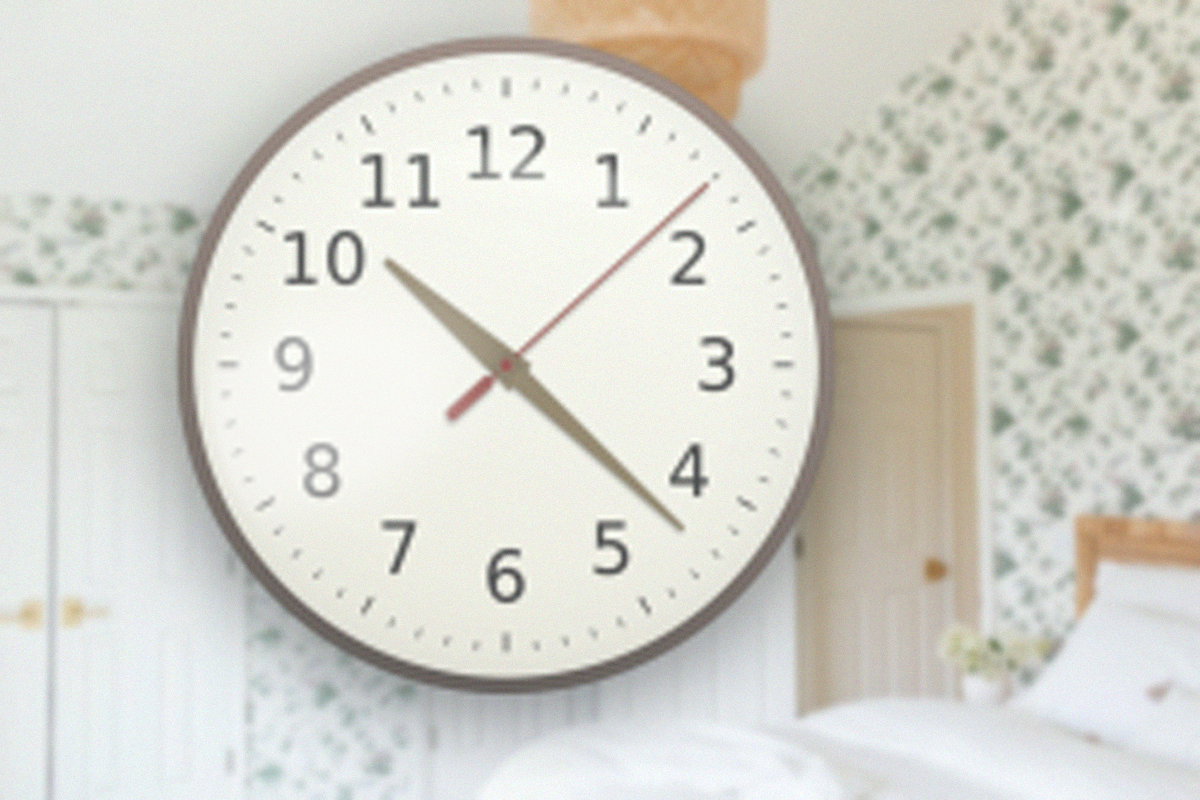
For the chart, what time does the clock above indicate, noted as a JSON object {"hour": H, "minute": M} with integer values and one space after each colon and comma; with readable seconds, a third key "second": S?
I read {"hour": 10, "minute": 22, "second": 8}
